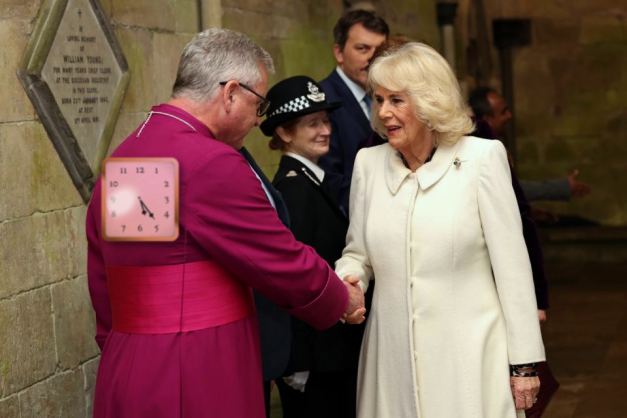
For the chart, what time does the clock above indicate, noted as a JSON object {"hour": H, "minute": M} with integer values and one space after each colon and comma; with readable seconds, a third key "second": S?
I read {"hour": 5, "minute": 24}
